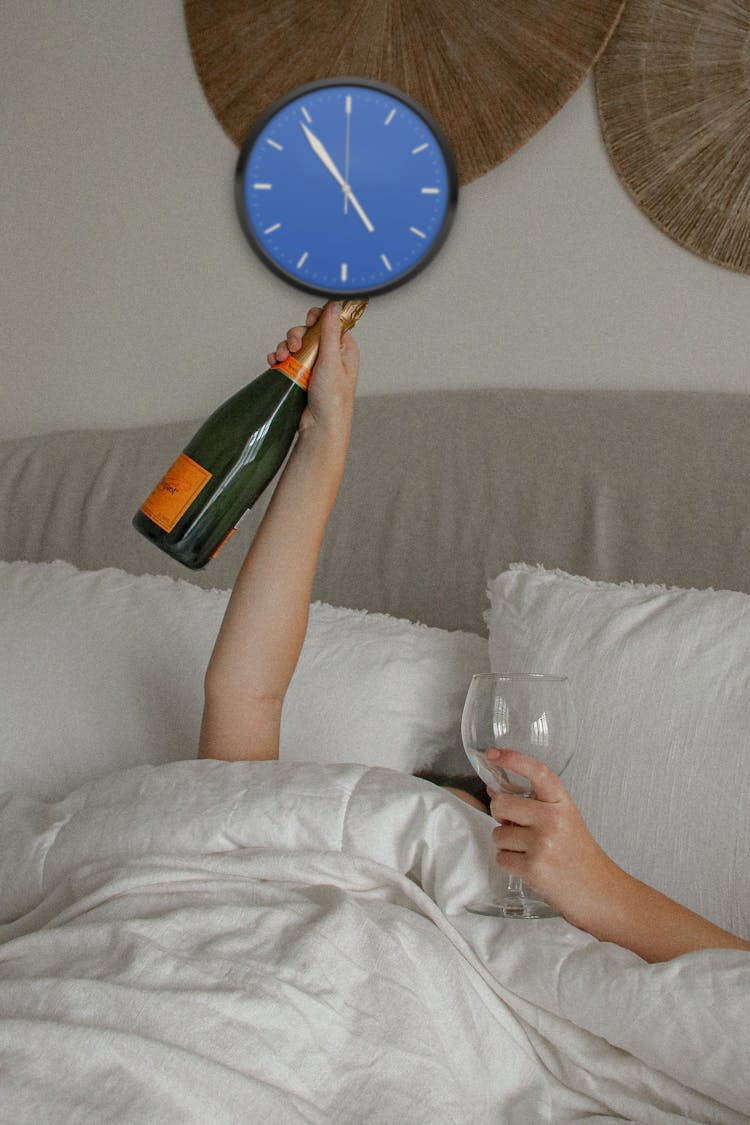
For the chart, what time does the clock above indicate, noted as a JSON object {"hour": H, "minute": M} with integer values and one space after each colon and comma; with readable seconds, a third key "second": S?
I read {"hour": 4, "minute": 54, "second": 0}
